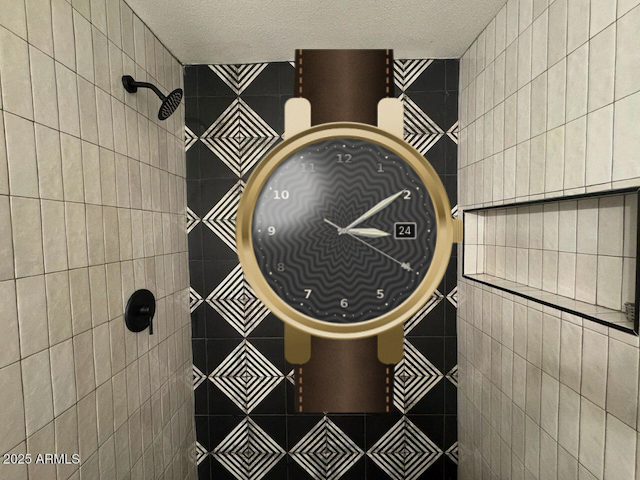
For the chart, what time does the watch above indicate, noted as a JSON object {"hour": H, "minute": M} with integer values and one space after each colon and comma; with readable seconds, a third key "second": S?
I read {"hour": 3, "minute": 9, "second": 20}
